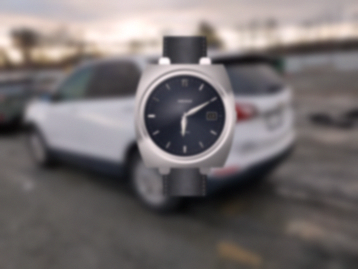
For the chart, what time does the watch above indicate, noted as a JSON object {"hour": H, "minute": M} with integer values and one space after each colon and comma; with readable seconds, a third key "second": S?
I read {"hour": 6, "minute": 10}
